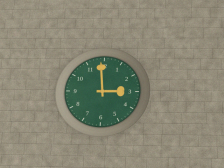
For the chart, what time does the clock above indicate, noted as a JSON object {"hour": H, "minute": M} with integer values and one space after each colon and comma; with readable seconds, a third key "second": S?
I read {"hour": 2, "minute": 59}
